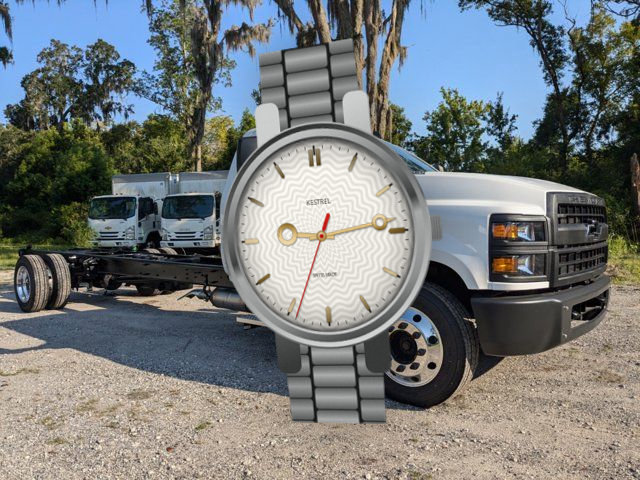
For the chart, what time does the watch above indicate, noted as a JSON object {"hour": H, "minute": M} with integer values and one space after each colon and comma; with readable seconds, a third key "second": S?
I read {"hour": 9, "minute": 13, "second": 34}
